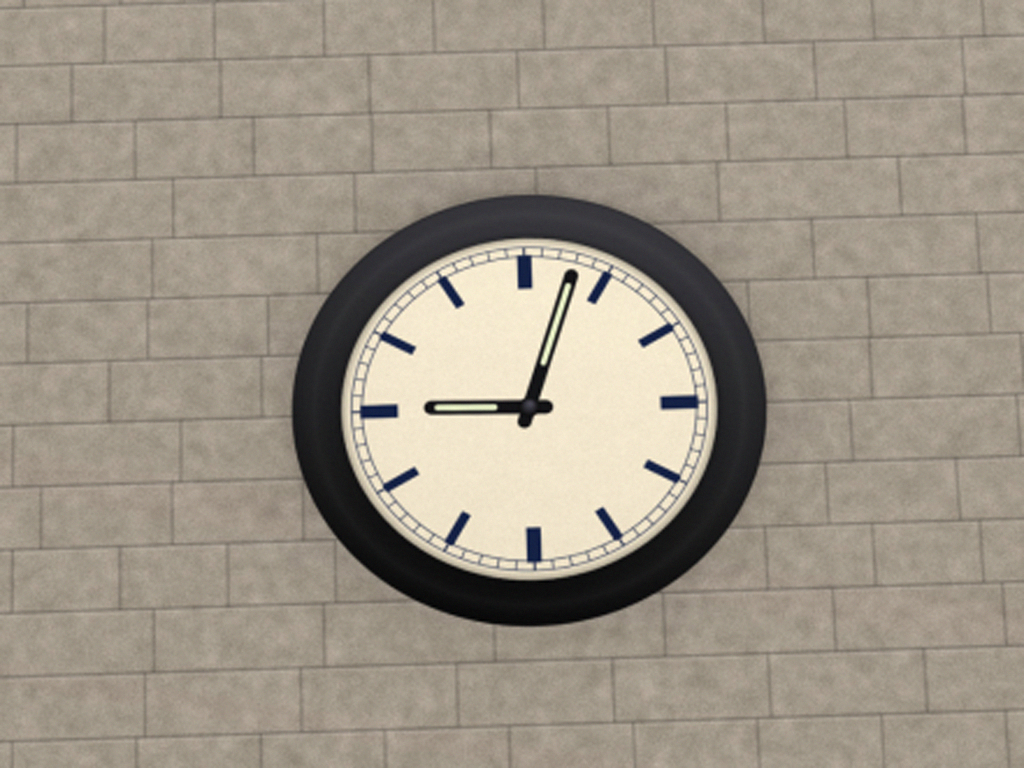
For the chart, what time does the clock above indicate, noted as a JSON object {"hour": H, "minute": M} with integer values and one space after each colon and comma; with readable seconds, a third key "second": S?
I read {"hour": 9, "minute": 3}
